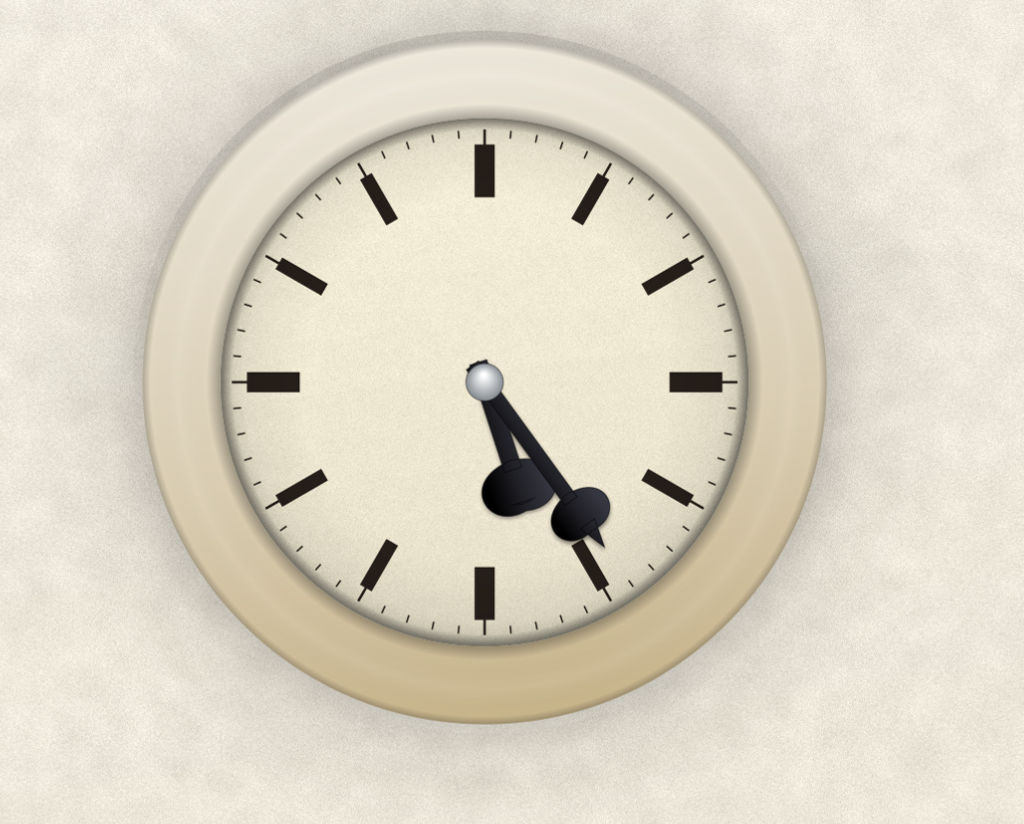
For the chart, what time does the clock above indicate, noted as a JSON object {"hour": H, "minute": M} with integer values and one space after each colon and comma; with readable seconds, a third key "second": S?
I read {"hour": 5, "minute": 24}
